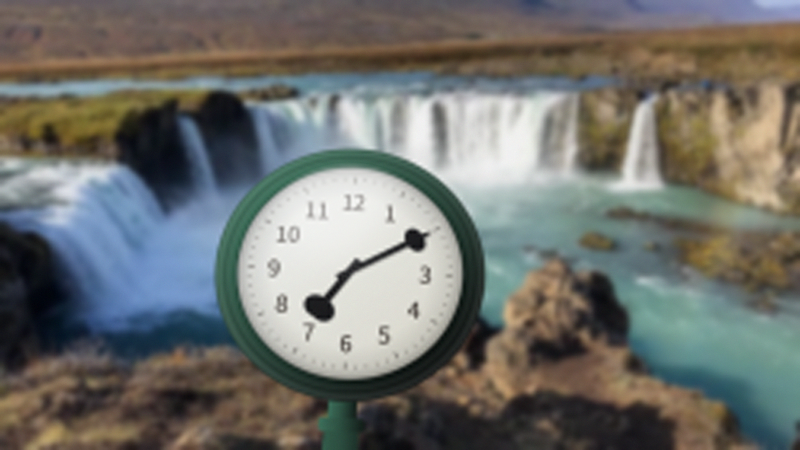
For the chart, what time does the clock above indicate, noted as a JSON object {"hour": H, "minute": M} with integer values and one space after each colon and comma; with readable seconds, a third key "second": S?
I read {"hour": 7, "minute": 10}
